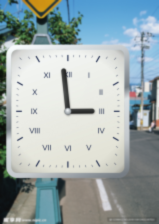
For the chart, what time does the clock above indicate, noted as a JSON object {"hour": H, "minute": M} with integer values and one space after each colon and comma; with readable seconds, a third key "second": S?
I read {"hour": 2, "minute": 59}
